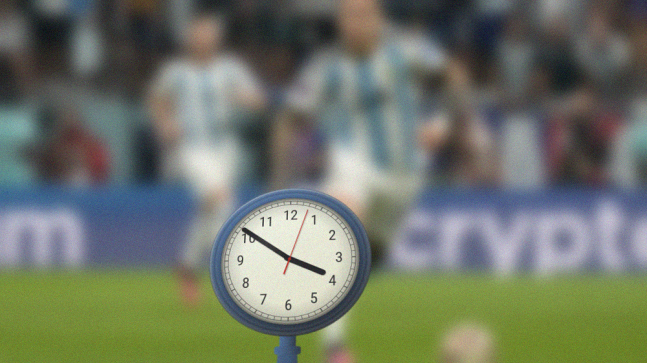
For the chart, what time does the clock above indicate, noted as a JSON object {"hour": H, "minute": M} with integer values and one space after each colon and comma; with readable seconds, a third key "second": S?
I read {"hour": 3, "minute": 51, "second": 3}
